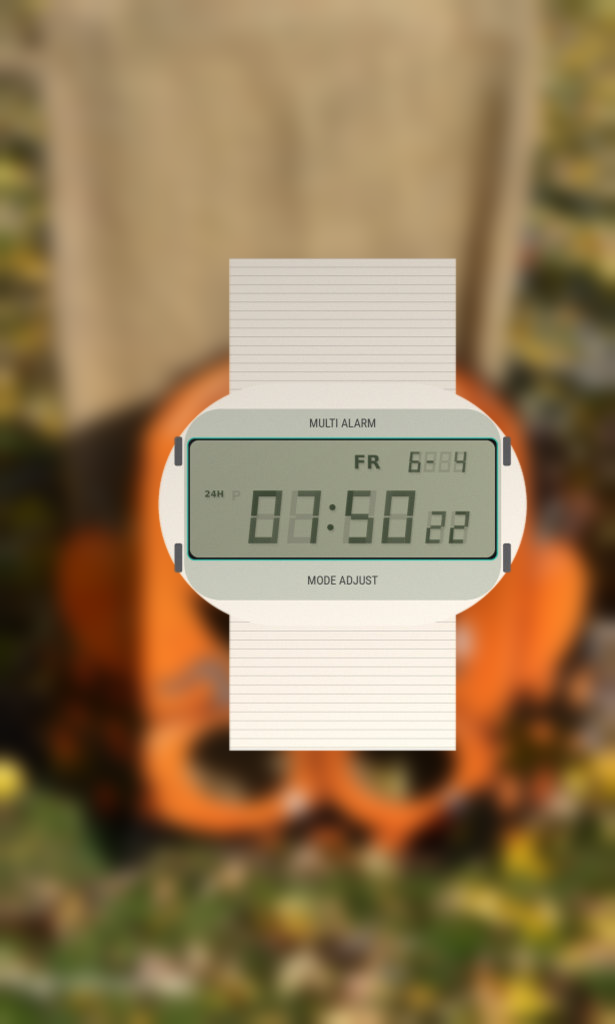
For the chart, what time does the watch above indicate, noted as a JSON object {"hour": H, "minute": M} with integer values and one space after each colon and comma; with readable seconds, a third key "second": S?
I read {"hour": 7, "minute": 50, "second": 22}
